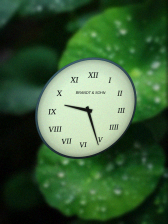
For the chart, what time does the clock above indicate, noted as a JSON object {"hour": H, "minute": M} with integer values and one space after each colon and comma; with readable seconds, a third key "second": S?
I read {"hour": 9, "minute": 26}
